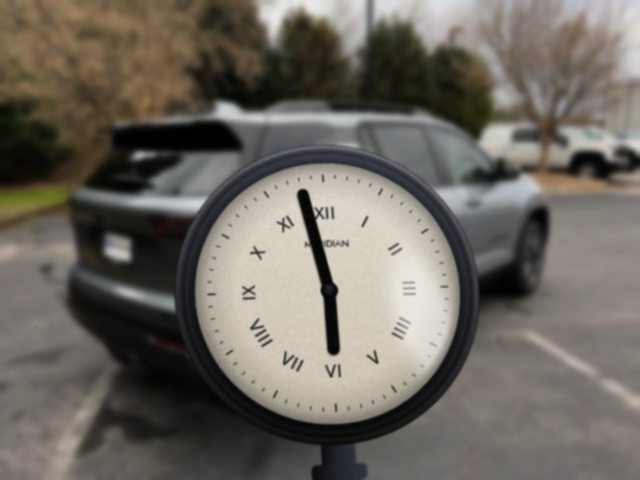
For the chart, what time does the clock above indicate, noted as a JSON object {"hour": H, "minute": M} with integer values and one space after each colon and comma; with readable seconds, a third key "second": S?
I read {"hour": 5, "minute": 58}
